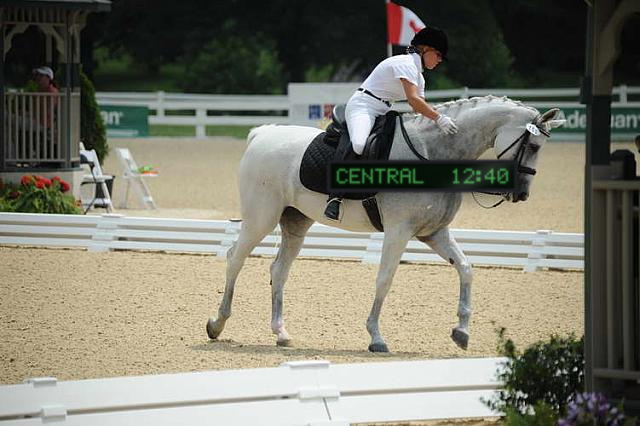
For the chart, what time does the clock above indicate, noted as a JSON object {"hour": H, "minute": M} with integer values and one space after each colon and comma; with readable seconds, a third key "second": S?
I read {"hour": 12, "minute": 40}
